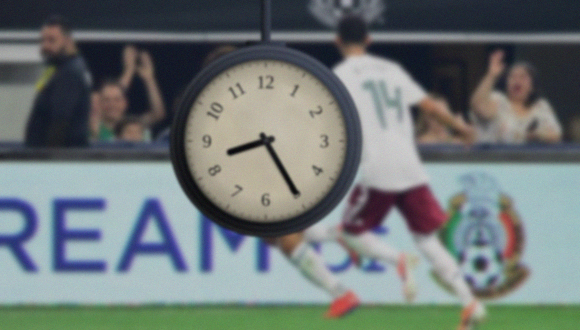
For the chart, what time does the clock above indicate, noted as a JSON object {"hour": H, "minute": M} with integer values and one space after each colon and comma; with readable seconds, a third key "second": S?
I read {"hour": 8, "minute": 25}
